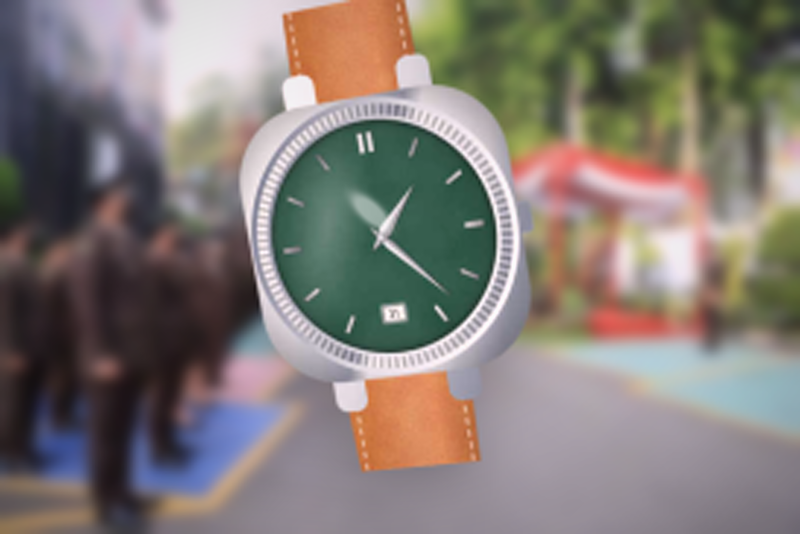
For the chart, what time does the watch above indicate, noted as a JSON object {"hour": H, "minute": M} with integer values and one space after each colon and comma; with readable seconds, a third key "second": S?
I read {"hour": 1, "minute": 23}
